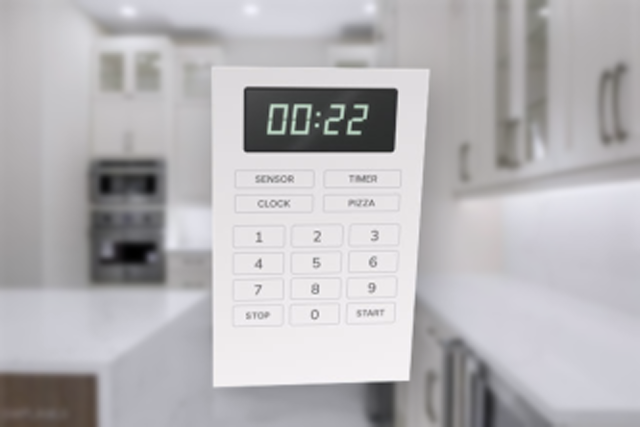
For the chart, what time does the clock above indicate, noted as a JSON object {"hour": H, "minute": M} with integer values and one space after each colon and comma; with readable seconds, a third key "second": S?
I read {"hour": 0, "minute": 22}
